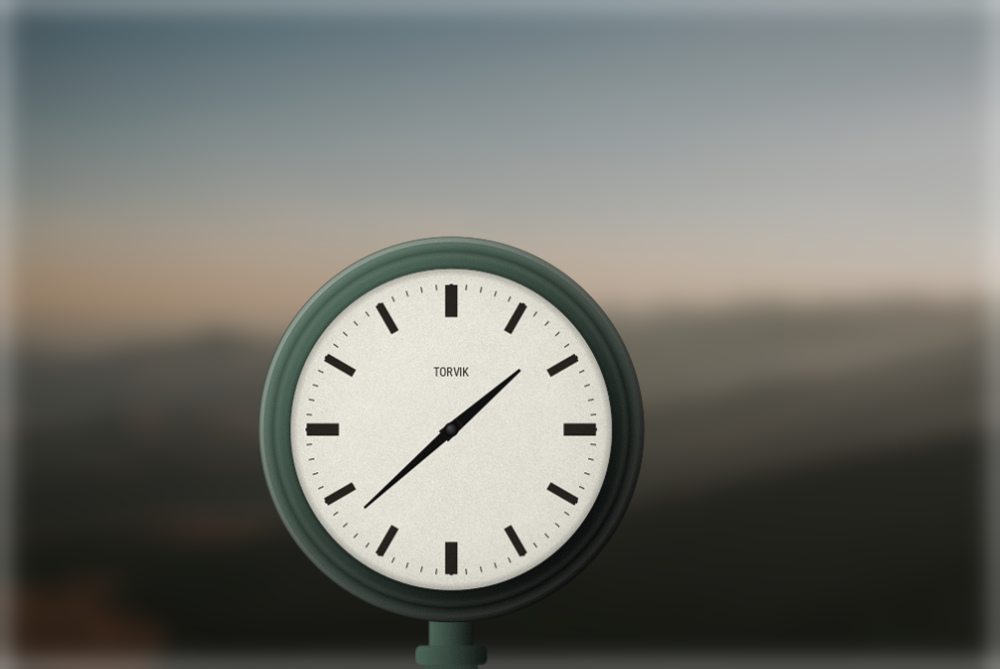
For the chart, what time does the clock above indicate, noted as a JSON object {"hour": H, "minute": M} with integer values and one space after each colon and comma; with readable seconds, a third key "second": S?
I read {"hour": 1, "minute": 38}
